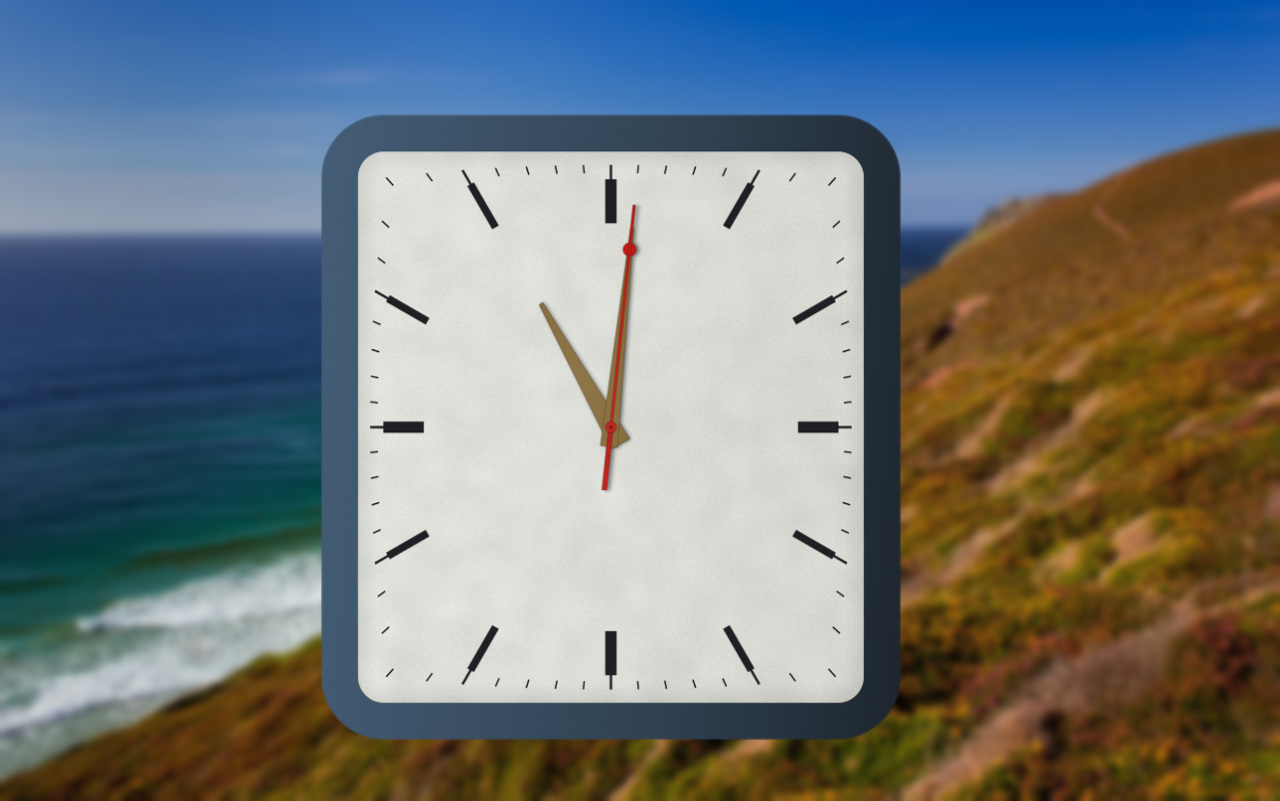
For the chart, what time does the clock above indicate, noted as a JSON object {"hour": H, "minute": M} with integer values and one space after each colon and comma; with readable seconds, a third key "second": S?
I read {"hour": 11, "minute": 1, "second": 1}
